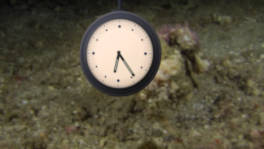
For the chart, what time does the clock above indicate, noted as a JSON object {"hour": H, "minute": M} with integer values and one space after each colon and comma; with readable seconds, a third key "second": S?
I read {"hour": 6, "minute": 24}
